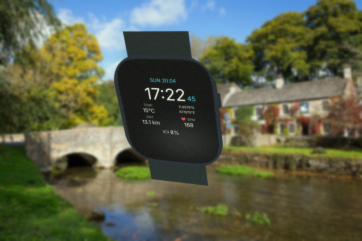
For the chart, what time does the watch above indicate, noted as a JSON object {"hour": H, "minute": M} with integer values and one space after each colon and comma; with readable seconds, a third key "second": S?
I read {"hour": 17, "minute": 22}
